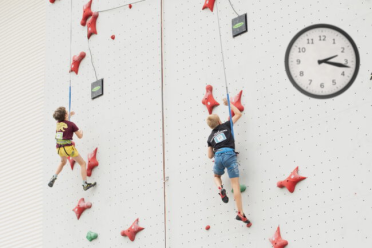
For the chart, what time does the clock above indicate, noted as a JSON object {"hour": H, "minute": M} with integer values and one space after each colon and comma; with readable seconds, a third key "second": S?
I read {"hour": 2, "minute": 17}
